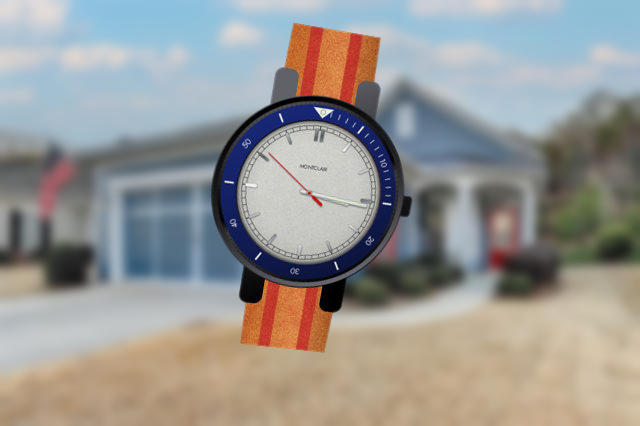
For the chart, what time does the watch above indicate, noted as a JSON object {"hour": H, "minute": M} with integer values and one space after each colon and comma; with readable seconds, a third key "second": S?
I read {"hour": 3, "minute": 15, "second": 51}
